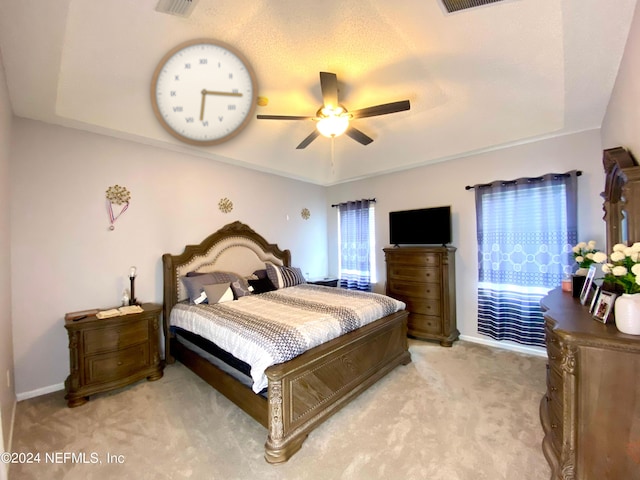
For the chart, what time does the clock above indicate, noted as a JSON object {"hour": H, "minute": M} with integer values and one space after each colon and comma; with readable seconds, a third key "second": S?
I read {"hour": 6, "minute": 16}
